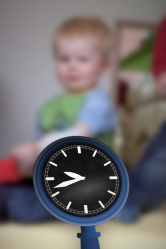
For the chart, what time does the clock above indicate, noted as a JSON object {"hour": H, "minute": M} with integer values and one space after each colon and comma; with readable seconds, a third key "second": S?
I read {"hour": 9, "minute": 42}
